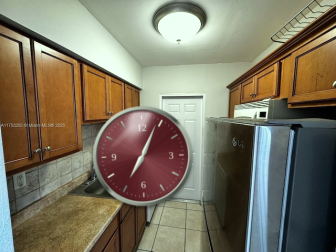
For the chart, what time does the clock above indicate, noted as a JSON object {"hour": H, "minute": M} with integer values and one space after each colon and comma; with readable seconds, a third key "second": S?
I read {"hour": 7, "minute": 4}
